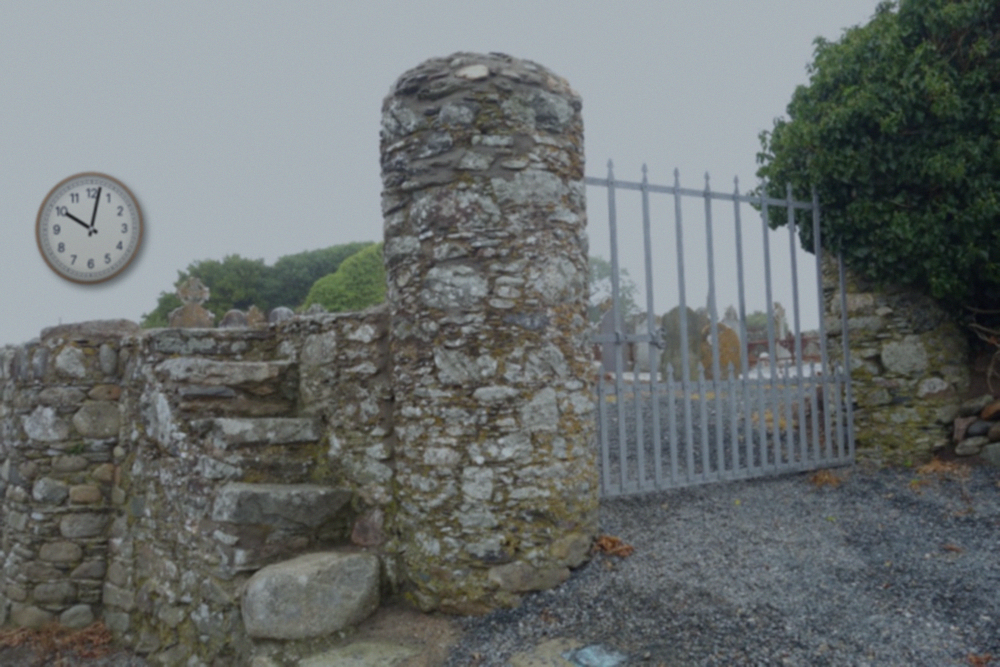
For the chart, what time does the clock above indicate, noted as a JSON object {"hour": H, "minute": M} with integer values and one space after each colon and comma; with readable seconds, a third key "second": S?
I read {"hour": 10, "minute": 2}
